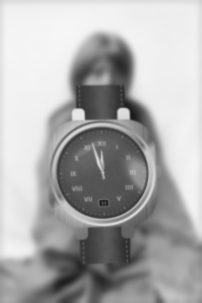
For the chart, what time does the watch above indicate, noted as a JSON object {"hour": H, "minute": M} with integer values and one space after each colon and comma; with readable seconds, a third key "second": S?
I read {"hour": 11, "minute": 57}
